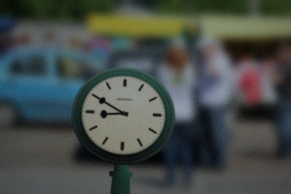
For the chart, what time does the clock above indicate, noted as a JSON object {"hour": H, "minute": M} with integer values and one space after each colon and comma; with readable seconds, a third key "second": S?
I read {"hour": 8, "minute": 50}
